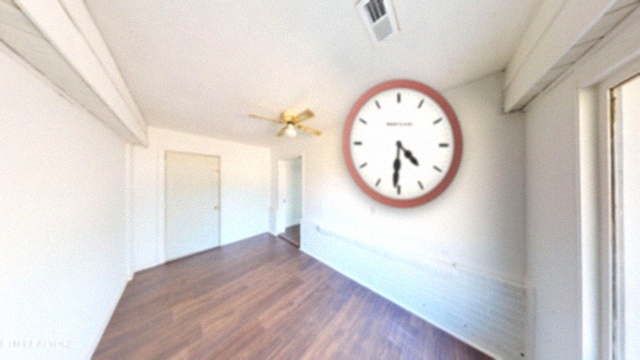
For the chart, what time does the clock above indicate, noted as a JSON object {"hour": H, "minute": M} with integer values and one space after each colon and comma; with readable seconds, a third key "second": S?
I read {"hour": 4, "minute": 31}
